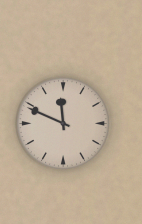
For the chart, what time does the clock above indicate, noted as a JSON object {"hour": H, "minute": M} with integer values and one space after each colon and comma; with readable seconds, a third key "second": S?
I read {"hour": 11, "minute": 49}
